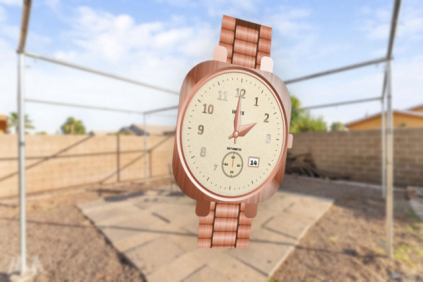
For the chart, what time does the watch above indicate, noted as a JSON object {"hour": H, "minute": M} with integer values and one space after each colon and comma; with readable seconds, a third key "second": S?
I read {"hour": 2, "minute": 0}
